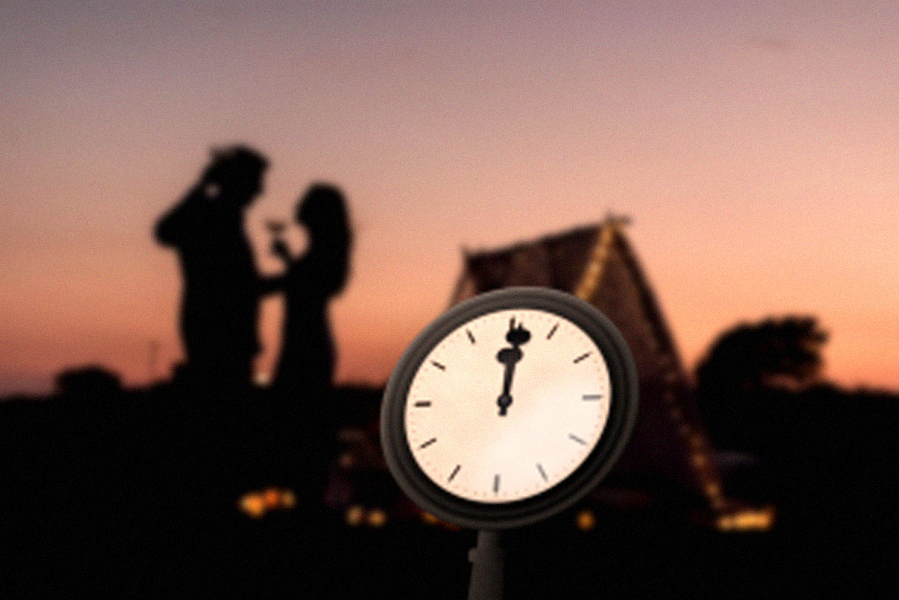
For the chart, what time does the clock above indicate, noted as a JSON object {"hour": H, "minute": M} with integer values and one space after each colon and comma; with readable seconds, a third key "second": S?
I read {"hour": 12, "minute": 1}
